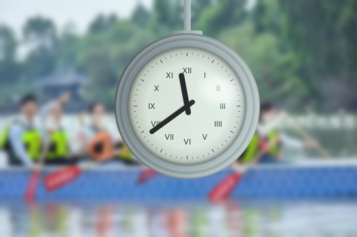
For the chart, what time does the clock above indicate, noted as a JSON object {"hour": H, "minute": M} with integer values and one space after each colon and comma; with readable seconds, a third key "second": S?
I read {"hour": 11, "minute": 39}
